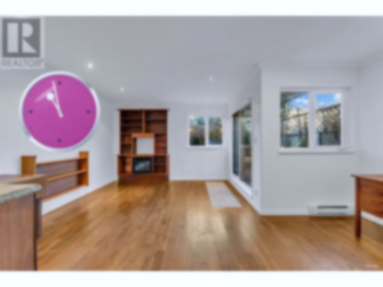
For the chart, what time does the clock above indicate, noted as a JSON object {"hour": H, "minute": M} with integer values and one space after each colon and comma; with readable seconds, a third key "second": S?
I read {"hour": 10, "minute": 58}
